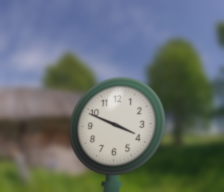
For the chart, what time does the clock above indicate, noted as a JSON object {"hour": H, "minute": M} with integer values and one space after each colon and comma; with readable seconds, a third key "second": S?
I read {"hour": 3, "minute": 49}
